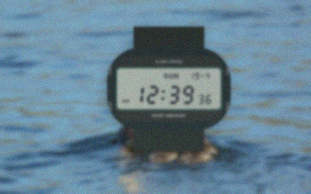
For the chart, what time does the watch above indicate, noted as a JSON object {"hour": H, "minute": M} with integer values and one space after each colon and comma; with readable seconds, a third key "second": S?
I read {"hour": 12, "minute": 39}
